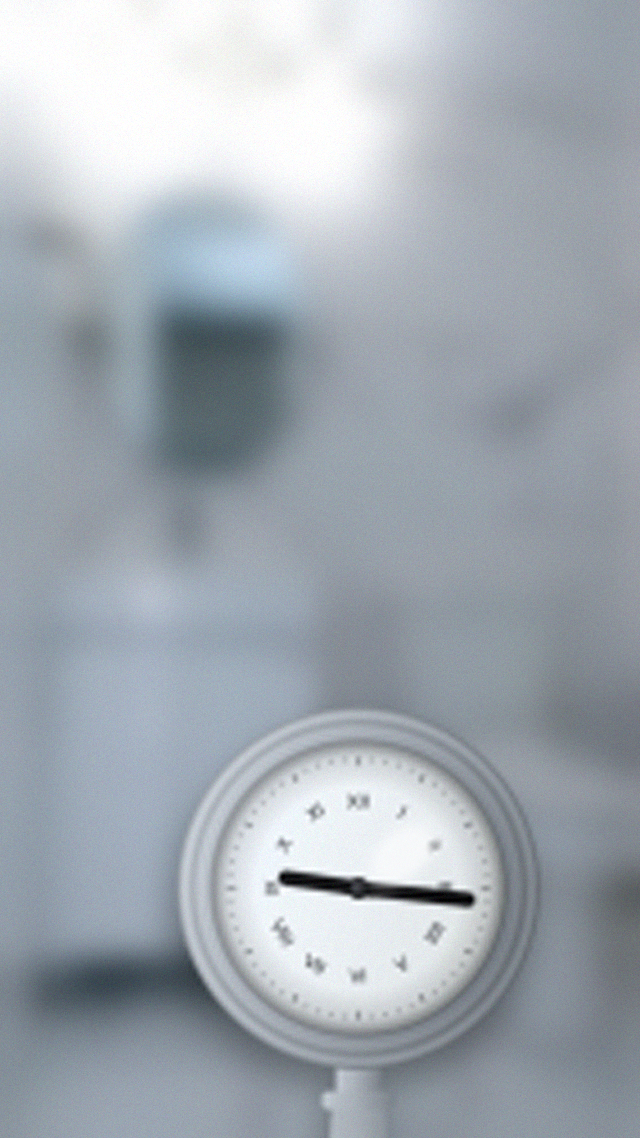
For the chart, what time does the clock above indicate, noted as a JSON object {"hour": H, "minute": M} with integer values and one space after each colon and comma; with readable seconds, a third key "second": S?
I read {"hour": 9, "minute": 16}
